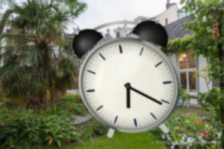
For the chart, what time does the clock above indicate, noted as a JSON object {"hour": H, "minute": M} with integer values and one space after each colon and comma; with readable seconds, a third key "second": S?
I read {"hour": 6, "minute": 21}
